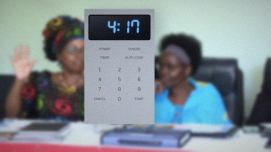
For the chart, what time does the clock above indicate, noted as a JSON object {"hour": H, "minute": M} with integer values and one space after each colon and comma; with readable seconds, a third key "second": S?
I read {"hour": 4, "minute": 17}
